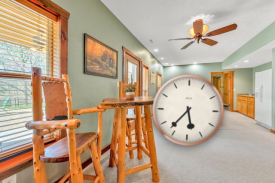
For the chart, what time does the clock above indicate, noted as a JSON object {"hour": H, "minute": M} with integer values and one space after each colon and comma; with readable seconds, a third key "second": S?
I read {"hour": 5, "minute": 37}
